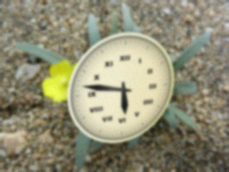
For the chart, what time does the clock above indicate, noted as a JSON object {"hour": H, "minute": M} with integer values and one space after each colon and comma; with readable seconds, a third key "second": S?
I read {"hour": 5, "minute": 47}
